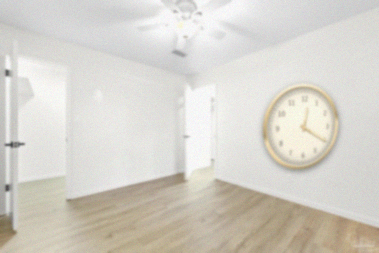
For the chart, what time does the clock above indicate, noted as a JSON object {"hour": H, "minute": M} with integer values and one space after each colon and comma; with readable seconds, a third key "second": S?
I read {"hour": 12, "minute": 20}
